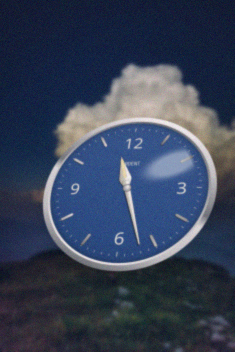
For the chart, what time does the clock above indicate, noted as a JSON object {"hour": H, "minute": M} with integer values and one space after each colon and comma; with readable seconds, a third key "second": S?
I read {"hour": 11, "minute": 27}
